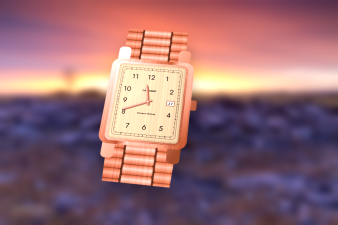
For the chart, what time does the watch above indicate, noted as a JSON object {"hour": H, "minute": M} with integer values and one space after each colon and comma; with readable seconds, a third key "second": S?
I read {"hour": 11, "minute": 41}
